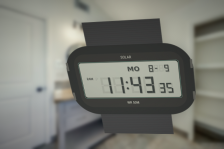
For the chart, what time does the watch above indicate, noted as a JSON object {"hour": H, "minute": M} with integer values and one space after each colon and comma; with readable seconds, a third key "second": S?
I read {"hour": 11, "minute": 43, "second": 35}
